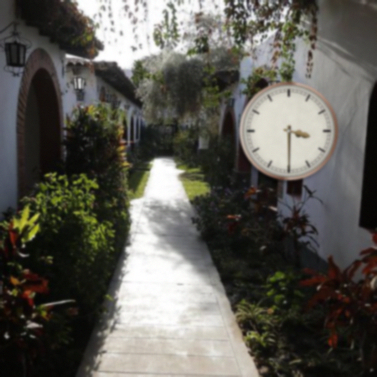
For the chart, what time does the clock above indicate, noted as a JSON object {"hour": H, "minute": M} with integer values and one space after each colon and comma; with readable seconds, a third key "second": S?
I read {"hour": 3, "minute": 30}
